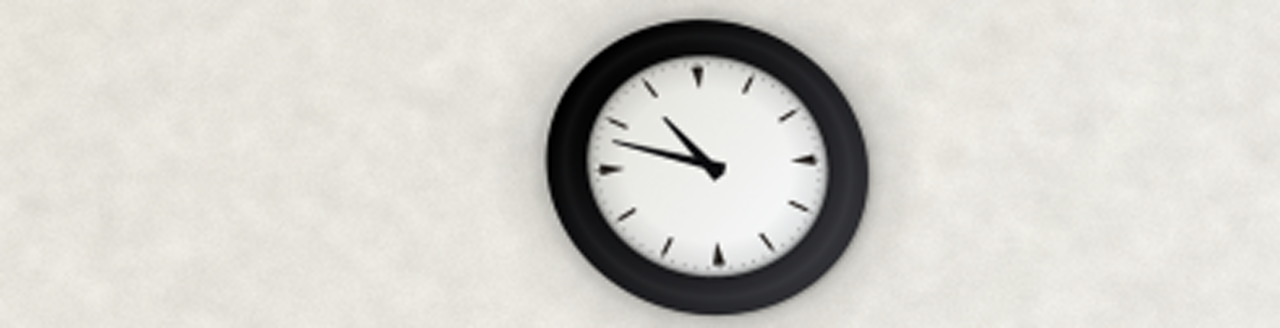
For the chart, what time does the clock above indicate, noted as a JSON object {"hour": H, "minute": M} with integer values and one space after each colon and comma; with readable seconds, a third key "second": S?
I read {"hour": 10, "minute": 48}
